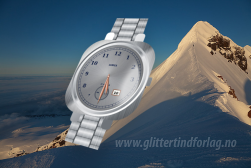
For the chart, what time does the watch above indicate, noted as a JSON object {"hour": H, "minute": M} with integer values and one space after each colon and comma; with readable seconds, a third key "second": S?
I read {"hour": 5, "minute": 30}
